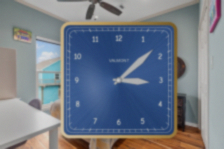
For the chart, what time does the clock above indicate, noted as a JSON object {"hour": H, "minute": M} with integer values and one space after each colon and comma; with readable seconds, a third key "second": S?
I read {"hour": 3, "minute": 8}
